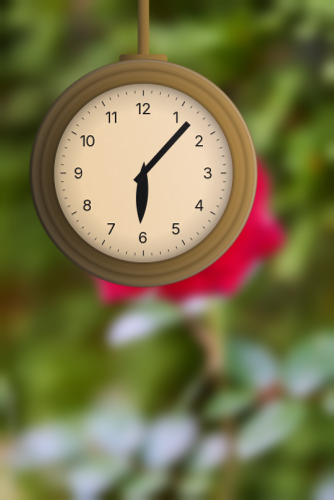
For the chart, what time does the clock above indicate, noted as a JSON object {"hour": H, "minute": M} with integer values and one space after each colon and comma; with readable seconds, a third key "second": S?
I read {"hour": 6, "minute": 7}
